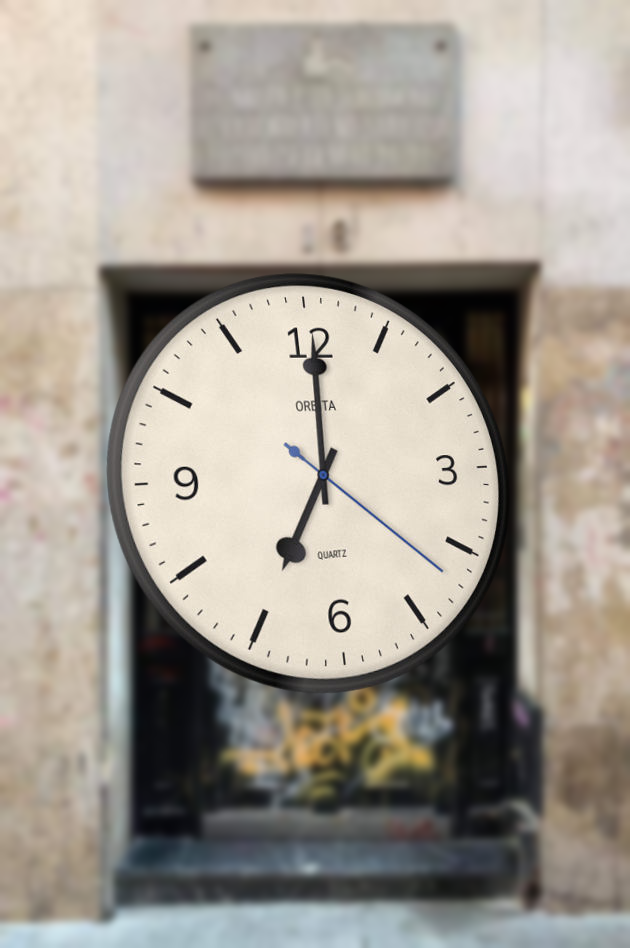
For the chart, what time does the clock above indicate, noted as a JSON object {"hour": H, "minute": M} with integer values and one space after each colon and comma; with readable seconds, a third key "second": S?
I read {"hour": 7, "minute": 0, "second": 22}
